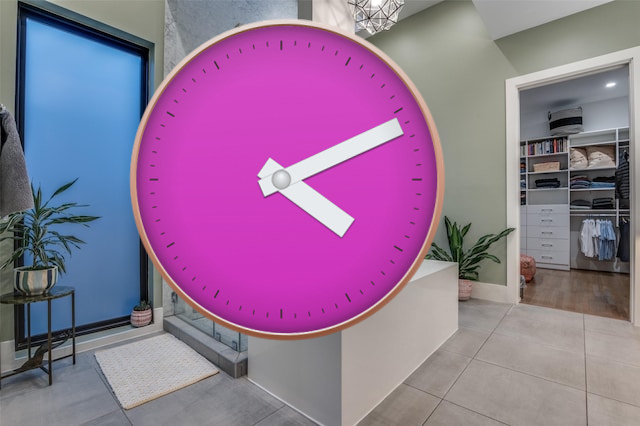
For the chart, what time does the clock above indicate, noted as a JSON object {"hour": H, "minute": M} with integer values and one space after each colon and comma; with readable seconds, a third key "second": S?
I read {"hour": 4, "minute": 11}
